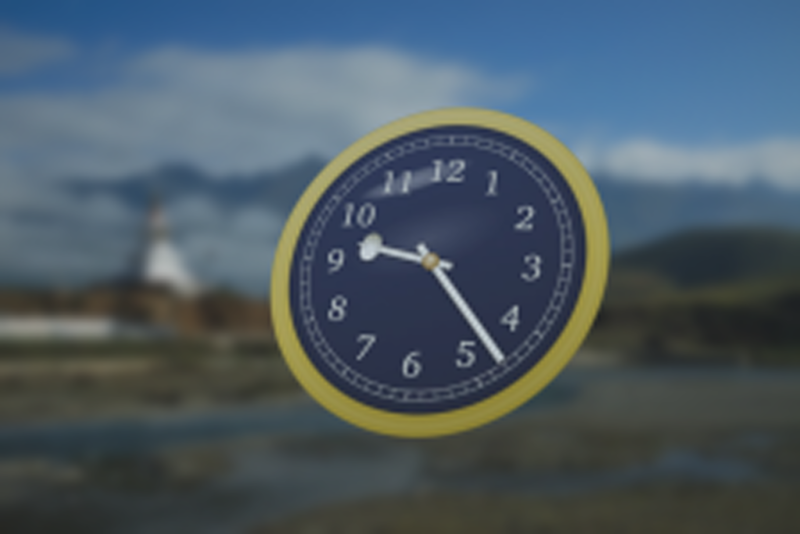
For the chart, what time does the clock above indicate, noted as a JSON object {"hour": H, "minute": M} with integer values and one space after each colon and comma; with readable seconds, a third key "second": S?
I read {"hour": 9, "minute": 23}
